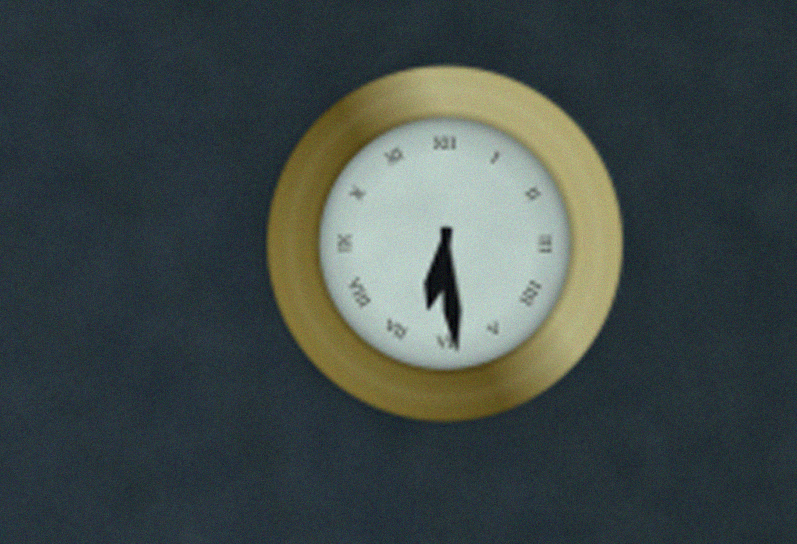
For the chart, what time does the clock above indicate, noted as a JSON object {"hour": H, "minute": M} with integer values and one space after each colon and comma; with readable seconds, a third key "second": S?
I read {"hour": 6, "minute": 29}
